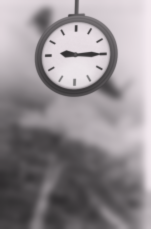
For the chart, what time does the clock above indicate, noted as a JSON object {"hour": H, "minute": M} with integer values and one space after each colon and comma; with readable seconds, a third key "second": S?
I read {"hour": 9, "minute": 15}
